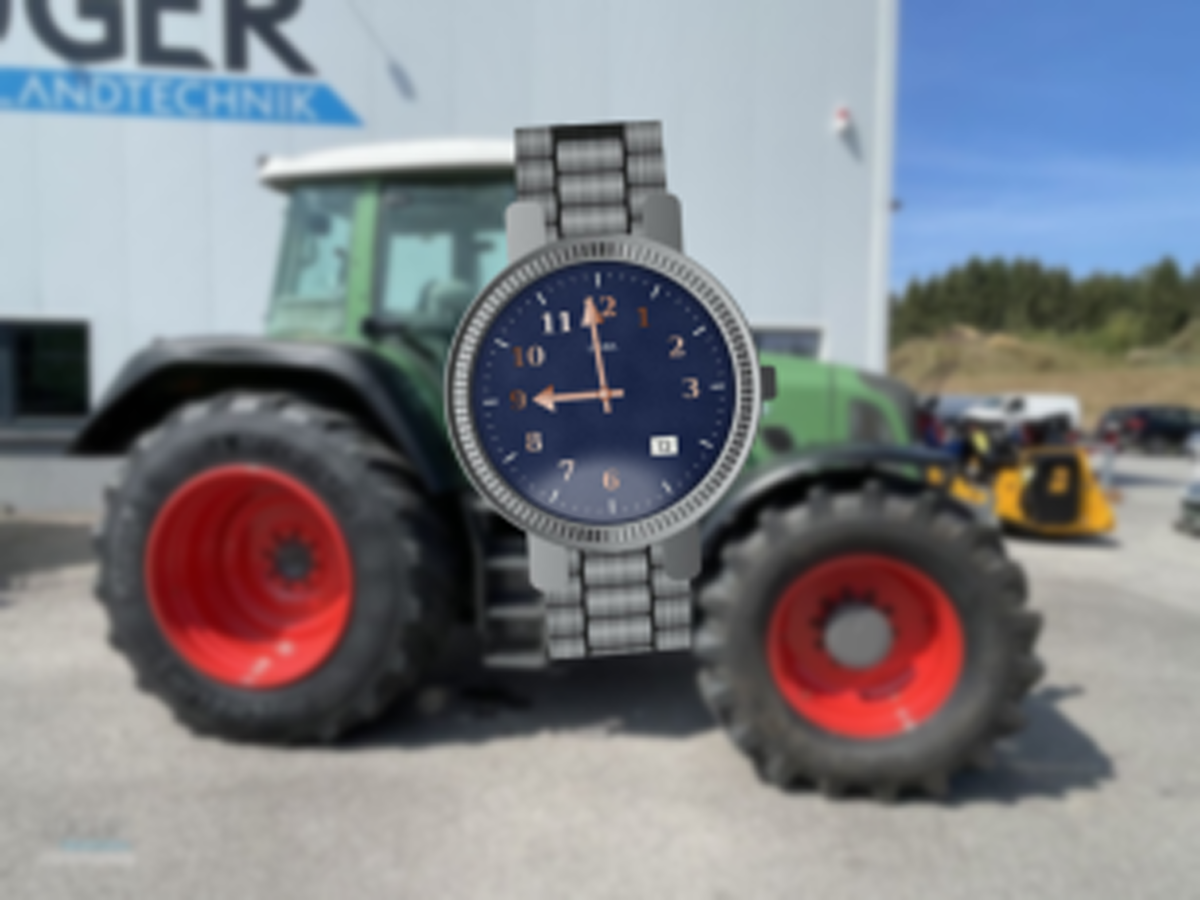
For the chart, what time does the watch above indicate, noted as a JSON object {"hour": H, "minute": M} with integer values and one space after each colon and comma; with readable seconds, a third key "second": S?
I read {"hour": 8, "minute": 59}
